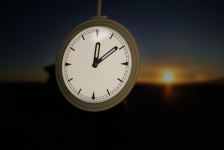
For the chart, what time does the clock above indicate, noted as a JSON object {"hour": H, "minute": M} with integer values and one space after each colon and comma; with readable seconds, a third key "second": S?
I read {"hour": 12, "minute": 9}
